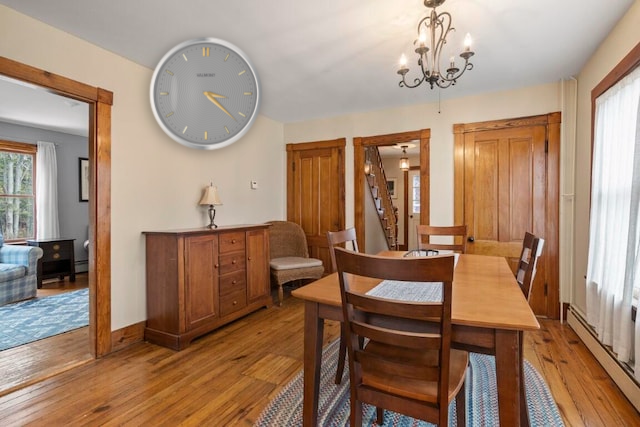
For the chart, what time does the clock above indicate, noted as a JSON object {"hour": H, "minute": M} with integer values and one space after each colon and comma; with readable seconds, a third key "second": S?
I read {"hour": 3, "minute": 22}
